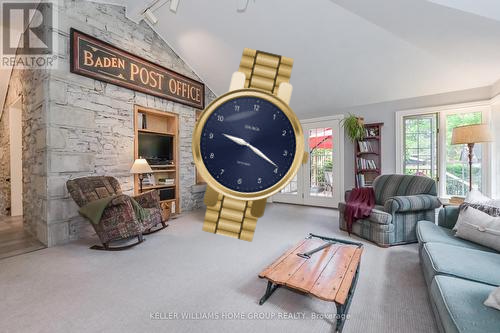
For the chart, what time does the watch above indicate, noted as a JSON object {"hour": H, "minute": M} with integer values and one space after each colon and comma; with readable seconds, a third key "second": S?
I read {"hour": 9, "minute": 19}
